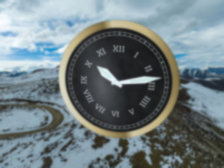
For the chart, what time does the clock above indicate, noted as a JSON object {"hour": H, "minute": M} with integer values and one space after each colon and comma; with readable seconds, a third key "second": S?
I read {"hour": 10, "minute": 13}
